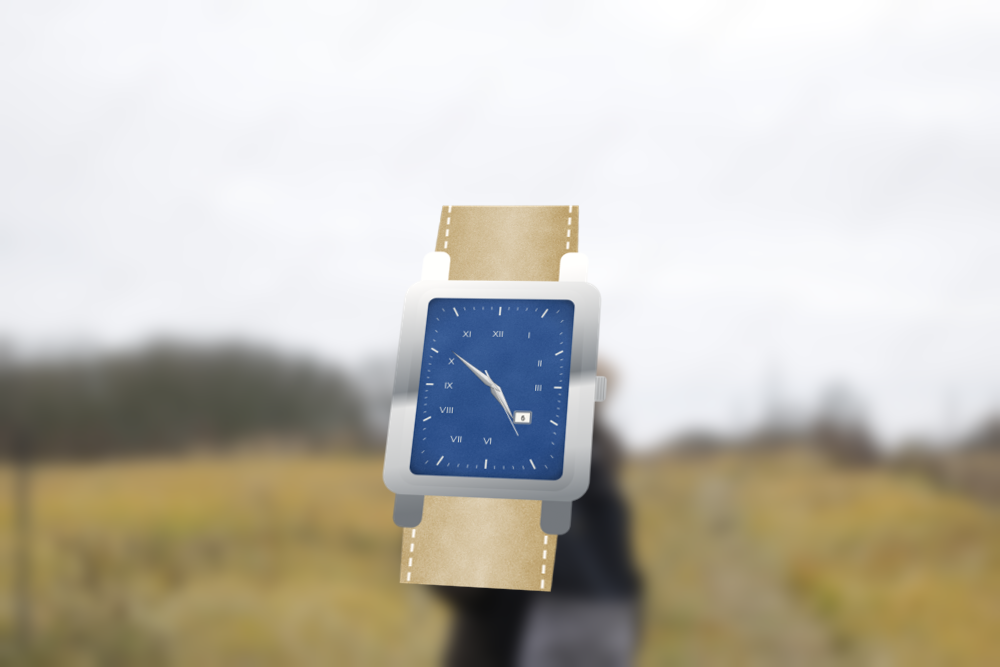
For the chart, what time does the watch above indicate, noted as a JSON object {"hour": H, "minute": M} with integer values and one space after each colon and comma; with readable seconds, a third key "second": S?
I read {"hour": 4, "minute": 51, "second": 25}
